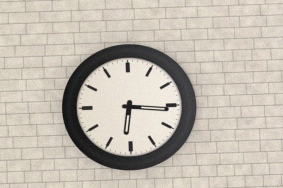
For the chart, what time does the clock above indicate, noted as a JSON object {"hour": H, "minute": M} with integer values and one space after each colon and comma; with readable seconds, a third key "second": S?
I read {"hour": 6, "minute": 16}
